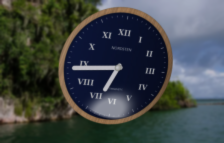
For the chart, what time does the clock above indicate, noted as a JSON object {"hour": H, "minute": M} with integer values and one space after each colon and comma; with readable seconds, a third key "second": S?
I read {"hour": 6, "minute": 44}
